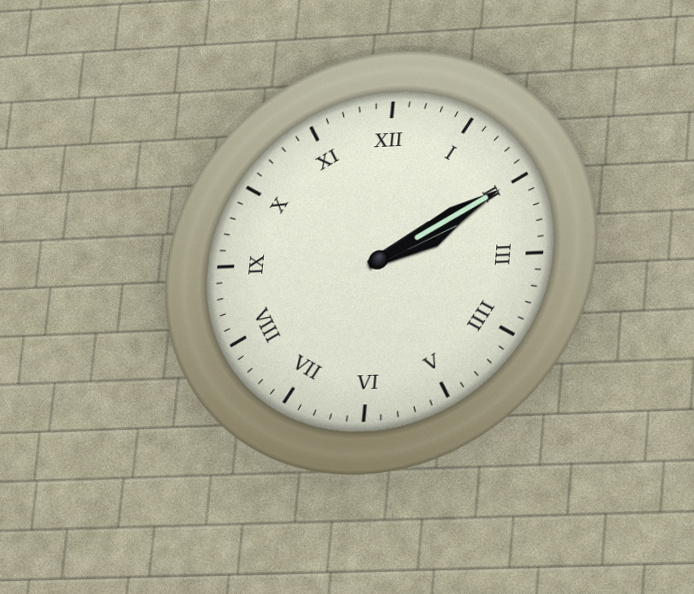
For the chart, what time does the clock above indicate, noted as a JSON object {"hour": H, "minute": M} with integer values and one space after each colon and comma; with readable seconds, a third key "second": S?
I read {"hour": 2, "minute": 10}
